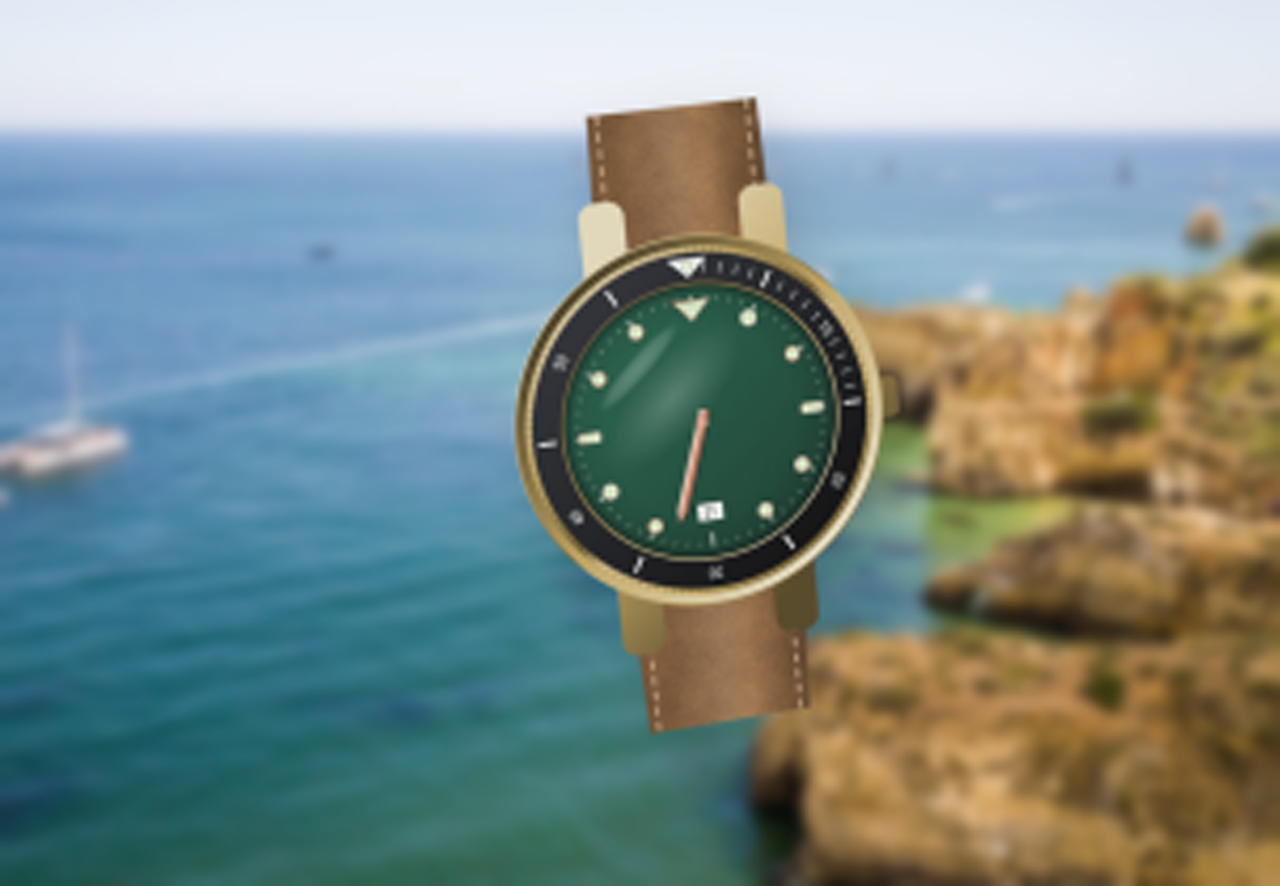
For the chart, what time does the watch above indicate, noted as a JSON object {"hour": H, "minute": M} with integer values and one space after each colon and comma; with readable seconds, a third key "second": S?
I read {"hour": 6, "minute": 33}
